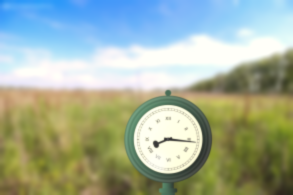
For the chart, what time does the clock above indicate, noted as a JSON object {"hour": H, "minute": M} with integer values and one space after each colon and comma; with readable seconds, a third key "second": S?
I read {"hour": 8, "minute": 16}
